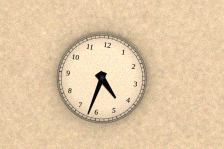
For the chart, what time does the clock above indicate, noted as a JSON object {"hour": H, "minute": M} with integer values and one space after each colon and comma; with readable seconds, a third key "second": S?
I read {"hour": 4, "minute": 32}
